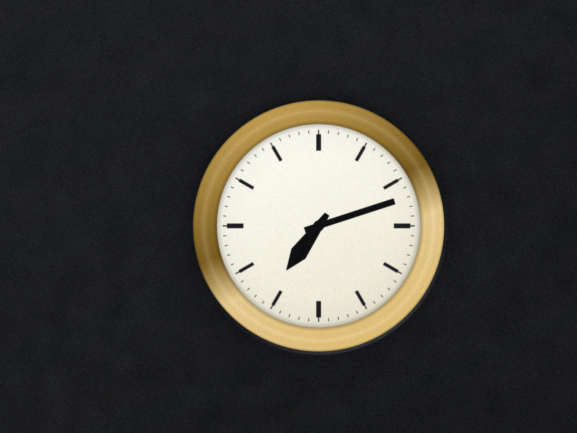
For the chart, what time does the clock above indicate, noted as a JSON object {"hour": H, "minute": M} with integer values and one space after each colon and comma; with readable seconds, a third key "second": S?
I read {"hour": 7, "minute": 12}
